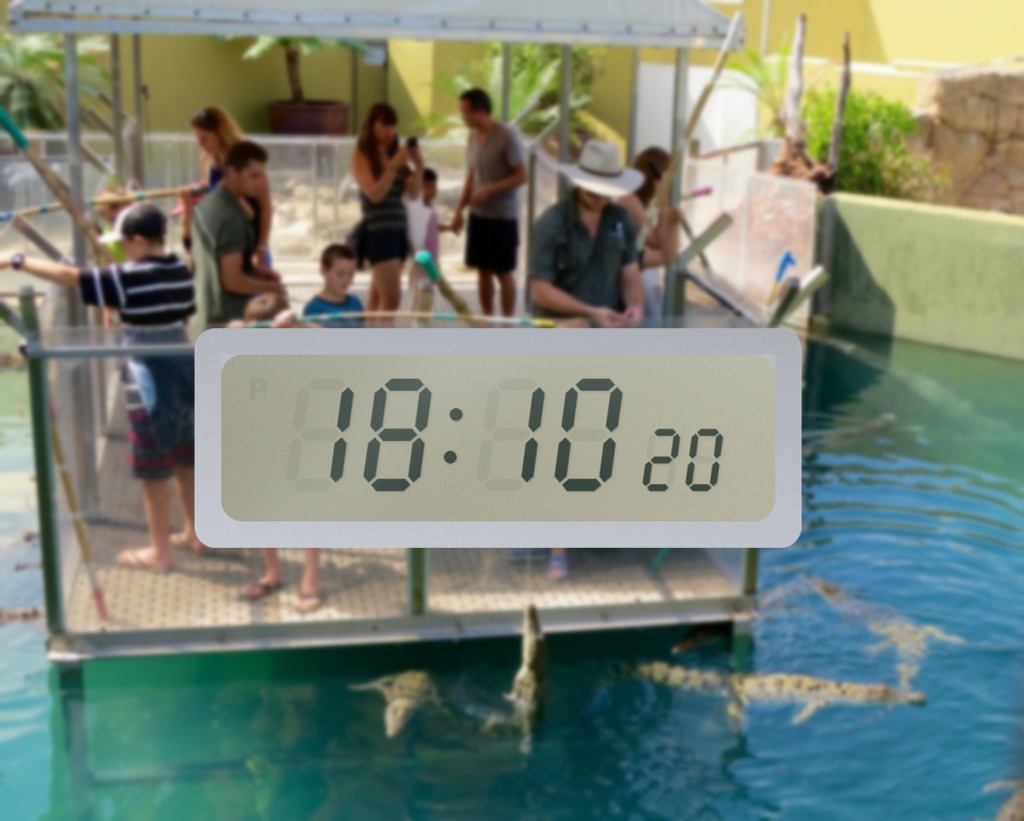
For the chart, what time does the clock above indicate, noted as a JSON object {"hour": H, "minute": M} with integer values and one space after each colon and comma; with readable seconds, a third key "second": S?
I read {"hour": 18, "minute": 10, "second": 20}
